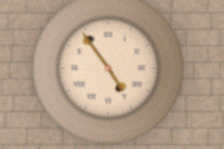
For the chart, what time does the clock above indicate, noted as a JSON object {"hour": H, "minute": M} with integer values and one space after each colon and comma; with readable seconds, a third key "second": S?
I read {"hour": 4, "minute": 54}
